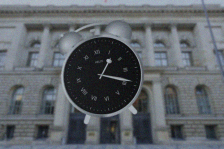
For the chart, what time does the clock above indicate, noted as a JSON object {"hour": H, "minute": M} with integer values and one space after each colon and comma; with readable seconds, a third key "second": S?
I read {"hour": 1, "minute": 19}
